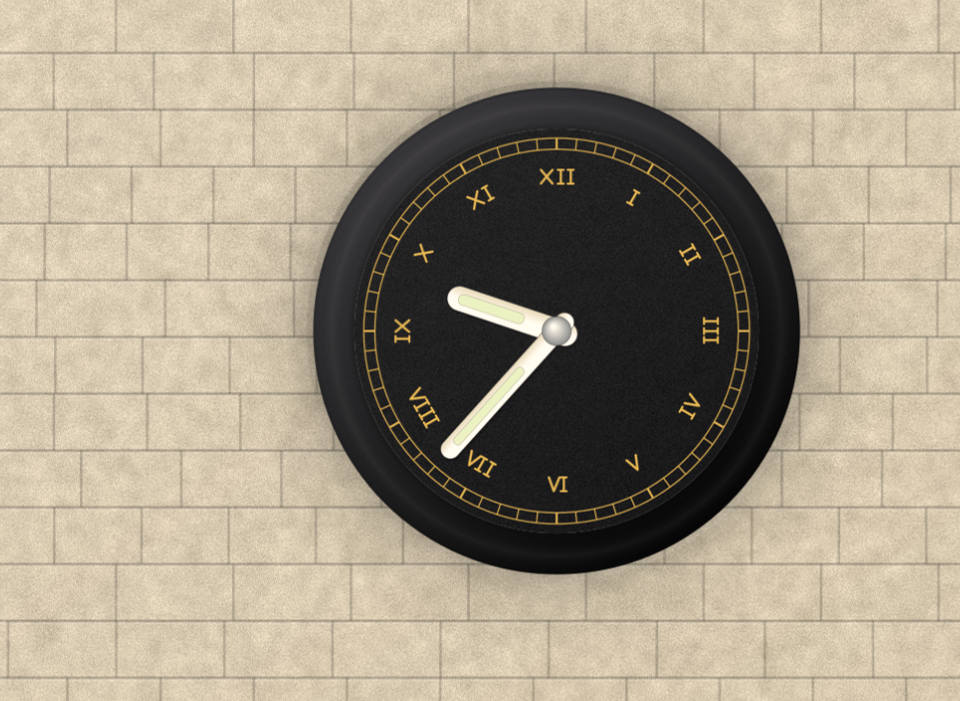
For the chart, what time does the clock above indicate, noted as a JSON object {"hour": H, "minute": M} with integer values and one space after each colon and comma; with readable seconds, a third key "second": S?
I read {"hour": 9, "minute": 37}
